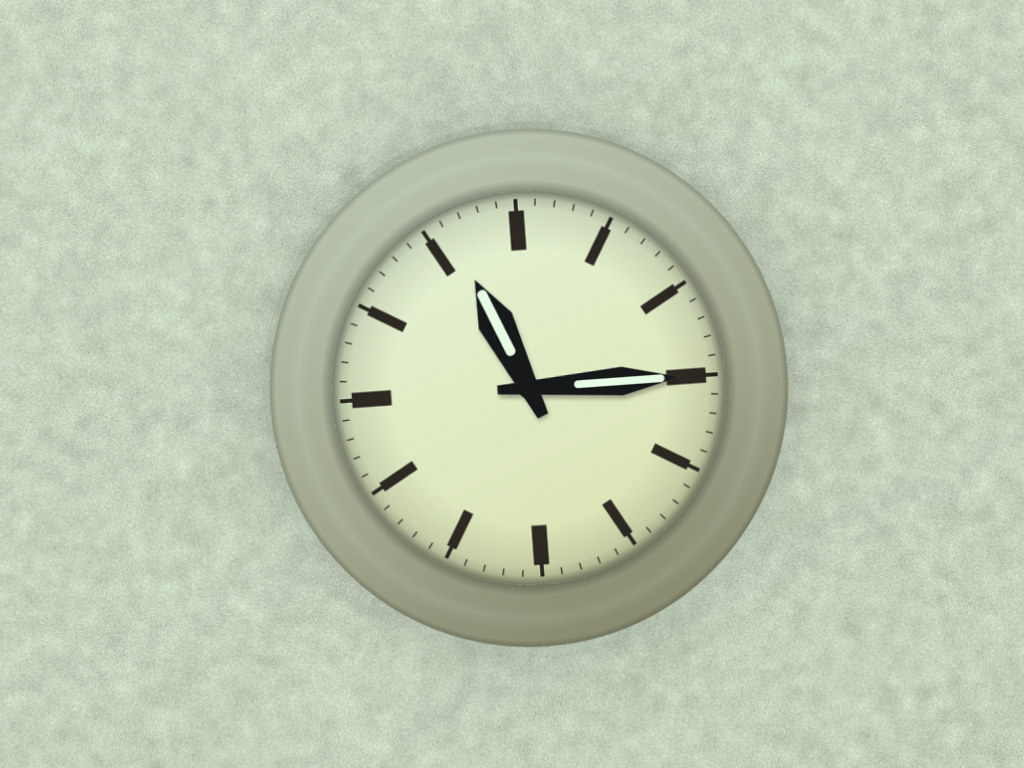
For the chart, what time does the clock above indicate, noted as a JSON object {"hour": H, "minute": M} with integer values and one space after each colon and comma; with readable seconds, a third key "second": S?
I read {"hour": 11, "minute": 15}
